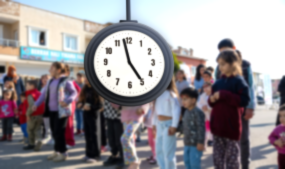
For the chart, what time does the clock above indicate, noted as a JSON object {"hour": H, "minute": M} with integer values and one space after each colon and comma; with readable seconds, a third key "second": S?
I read {"hour": 4, "minute": 58}
